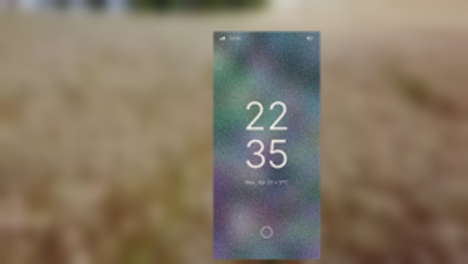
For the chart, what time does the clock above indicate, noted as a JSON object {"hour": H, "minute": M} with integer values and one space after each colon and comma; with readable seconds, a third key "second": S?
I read {"hour": 22, "minute": 35}
